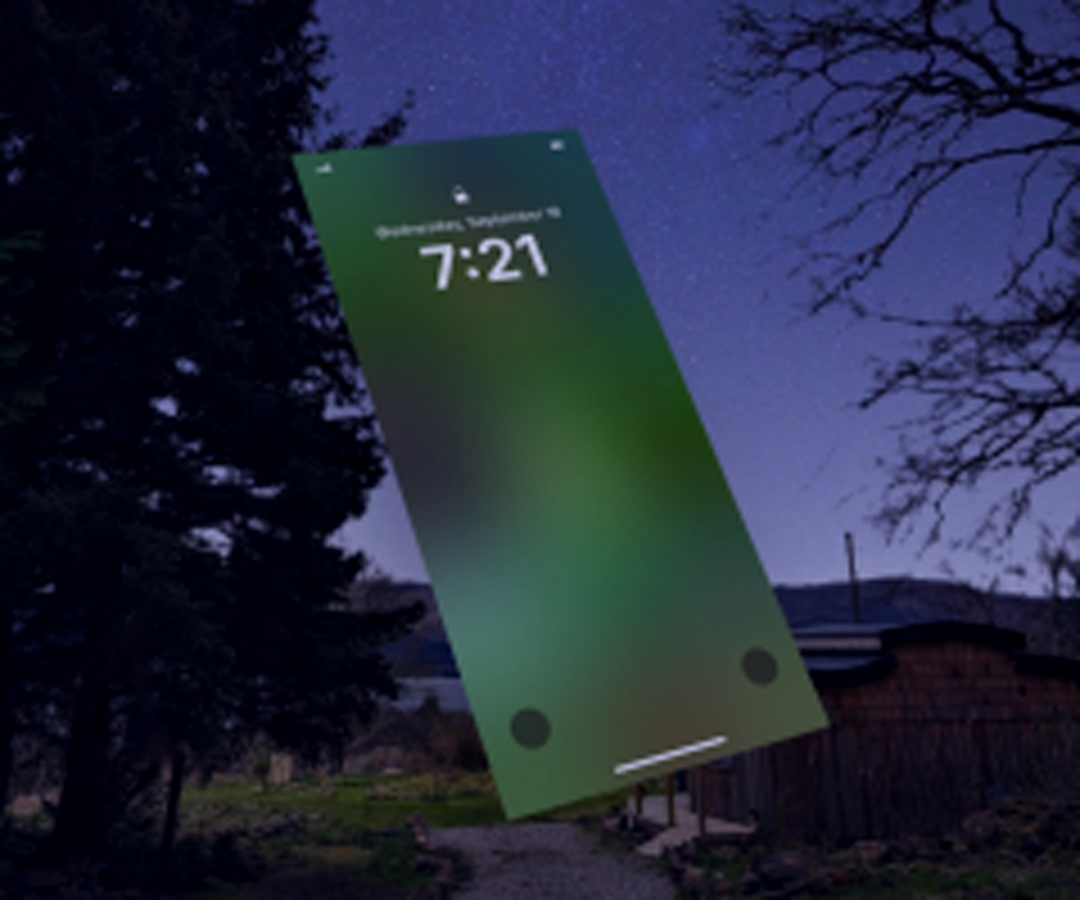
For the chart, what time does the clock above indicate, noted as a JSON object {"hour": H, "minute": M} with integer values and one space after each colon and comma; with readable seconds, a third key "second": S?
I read {"hour": 7, "minute": 21}
